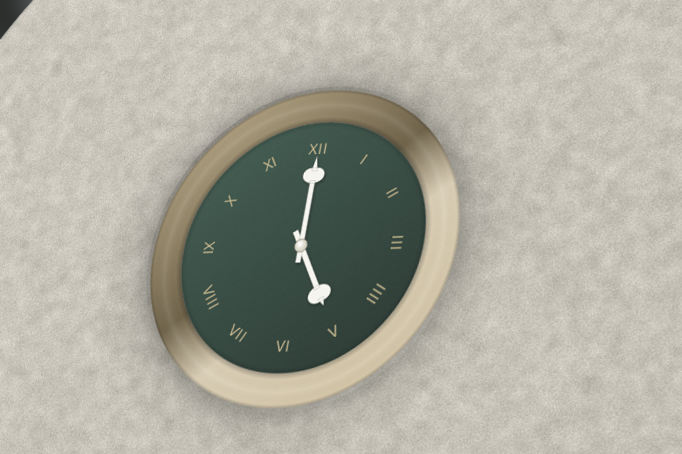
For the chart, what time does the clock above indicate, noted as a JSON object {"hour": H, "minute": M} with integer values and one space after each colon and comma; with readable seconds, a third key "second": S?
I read {"hour": 5, "minute": 0}
